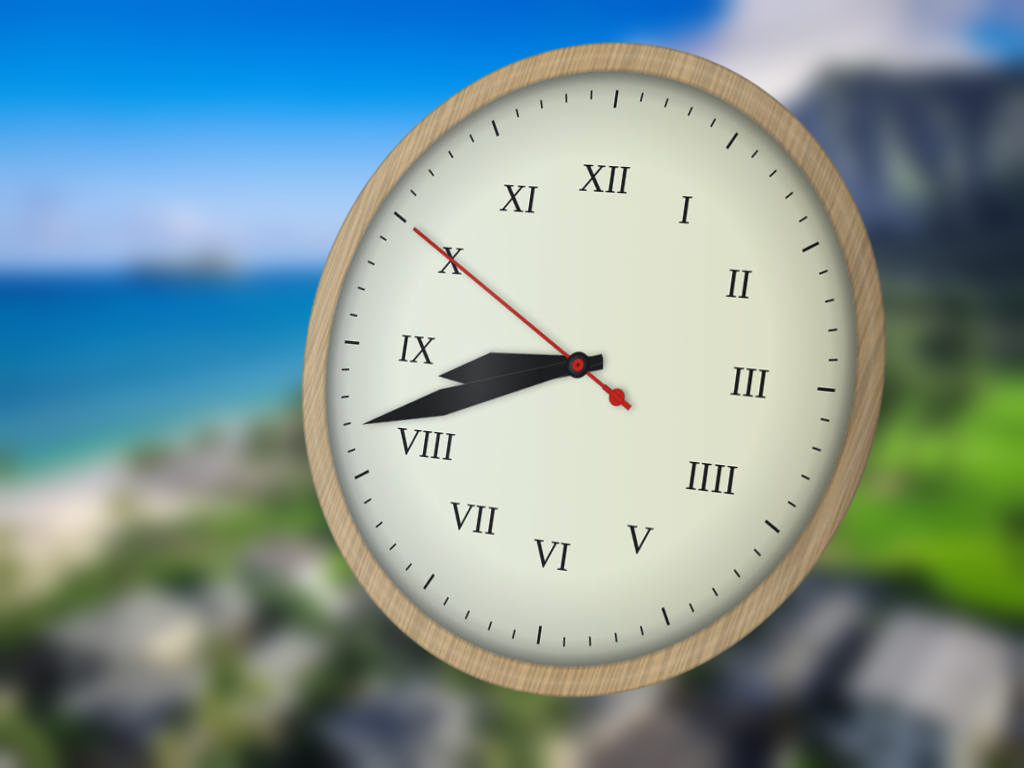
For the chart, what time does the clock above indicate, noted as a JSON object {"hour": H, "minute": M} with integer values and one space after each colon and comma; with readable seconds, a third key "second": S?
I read {"hour": 8, "minute": 41, "second": 50}
